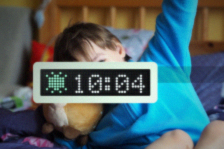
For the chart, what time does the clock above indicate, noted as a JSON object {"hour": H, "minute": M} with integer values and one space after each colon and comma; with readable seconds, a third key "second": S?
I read {"hour": 10, "minute": 4}
